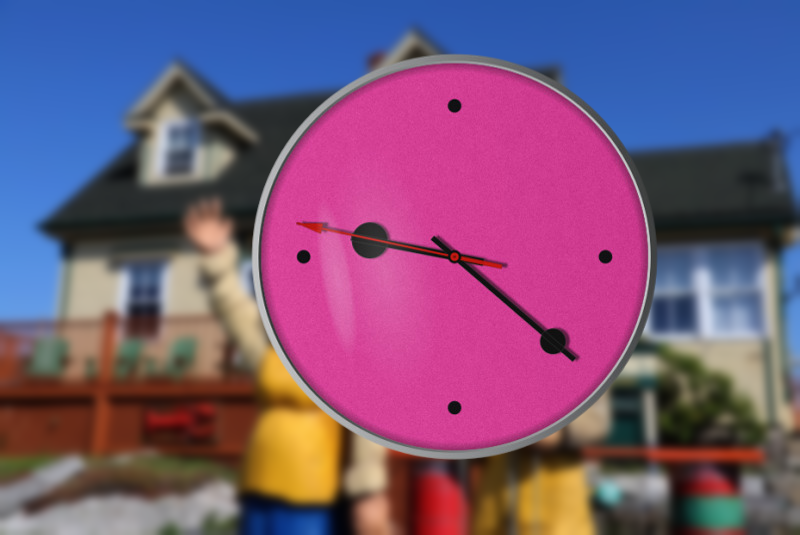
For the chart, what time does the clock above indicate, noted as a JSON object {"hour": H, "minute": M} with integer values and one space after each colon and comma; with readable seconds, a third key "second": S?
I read {"hour": 9, "minute": 21, "second": 47}
